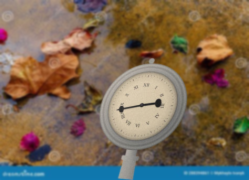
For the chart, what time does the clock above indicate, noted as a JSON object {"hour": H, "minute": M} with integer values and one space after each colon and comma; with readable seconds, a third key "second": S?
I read {"hour": 2, "minute": 43}
